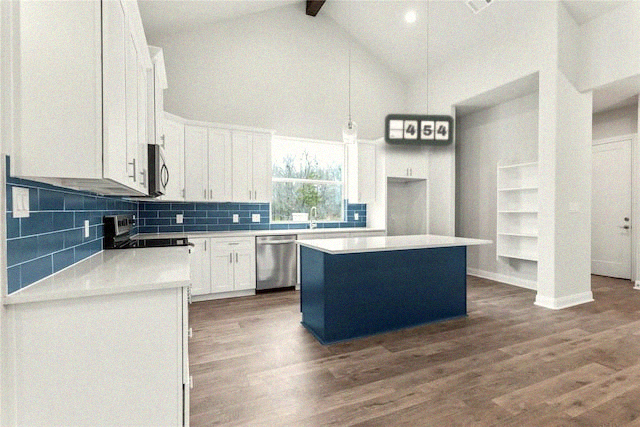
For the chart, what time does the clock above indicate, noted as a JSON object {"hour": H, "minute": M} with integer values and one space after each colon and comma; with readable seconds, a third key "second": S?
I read {"hour": 4, "minute": 54}
